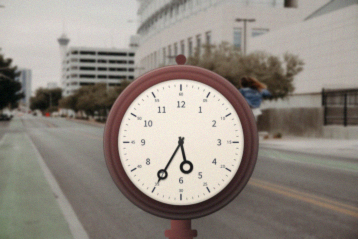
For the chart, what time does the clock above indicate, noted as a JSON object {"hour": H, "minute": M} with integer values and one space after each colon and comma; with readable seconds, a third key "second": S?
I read {"hour": 5, "minute": 35}
